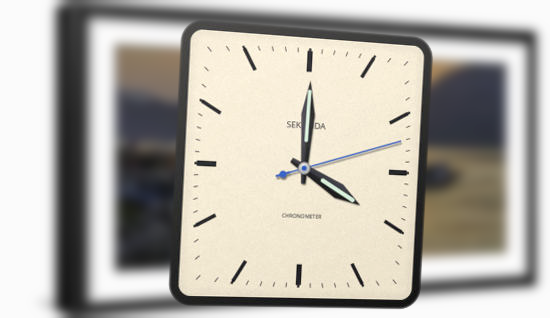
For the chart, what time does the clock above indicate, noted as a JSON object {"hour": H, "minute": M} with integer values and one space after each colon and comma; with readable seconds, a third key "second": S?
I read {"hour": 4, "minute": 0, "second": 12}
